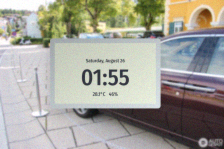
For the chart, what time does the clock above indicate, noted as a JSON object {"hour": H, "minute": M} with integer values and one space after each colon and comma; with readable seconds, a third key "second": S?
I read {"hour": 1, "minute": 55}
